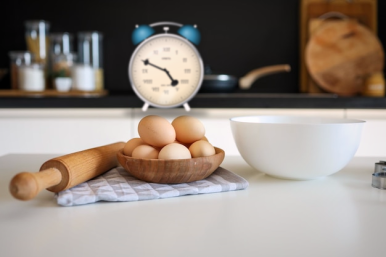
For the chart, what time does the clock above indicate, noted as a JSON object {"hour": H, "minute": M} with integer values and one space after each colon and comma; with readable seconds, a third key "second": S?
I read {"hour": 4, "minute": 49}
